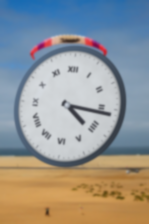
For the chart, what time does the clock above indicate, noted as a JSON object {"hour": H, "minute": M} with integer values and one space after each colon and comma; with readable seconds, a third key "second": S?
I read {"hour": 4, "minute": 16}
